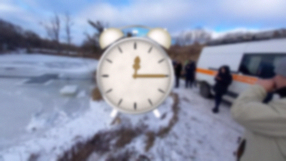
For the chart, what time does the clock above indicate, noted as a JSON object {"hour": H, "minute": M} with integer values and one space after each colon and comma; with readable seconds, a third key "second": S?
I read {"hour": 12, "minute": 15}
